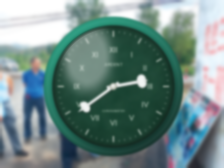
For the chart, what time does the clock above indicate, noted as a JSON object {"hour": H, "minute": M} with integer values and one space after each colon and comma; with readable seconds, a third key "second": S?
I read {"hour": 2, "minute": 39}
